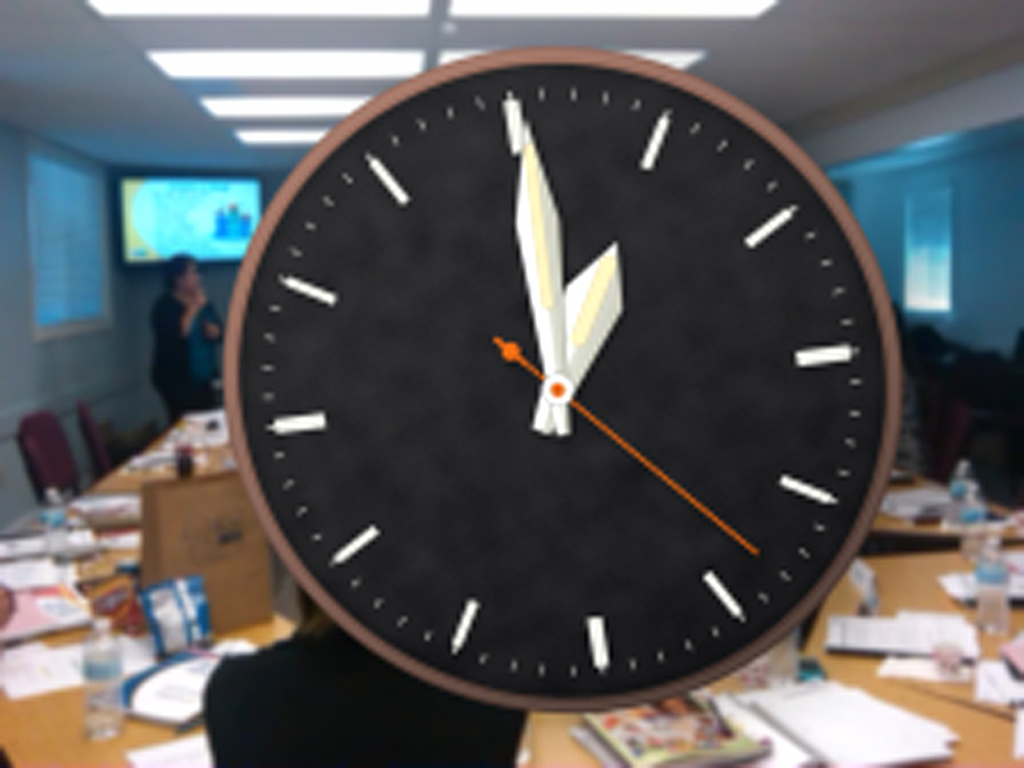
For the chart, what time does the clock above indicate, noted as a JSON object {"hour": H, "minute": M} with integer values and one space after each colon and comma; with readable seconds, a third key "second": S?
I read {"hour": 1, "minute": 0, "second": 23}
